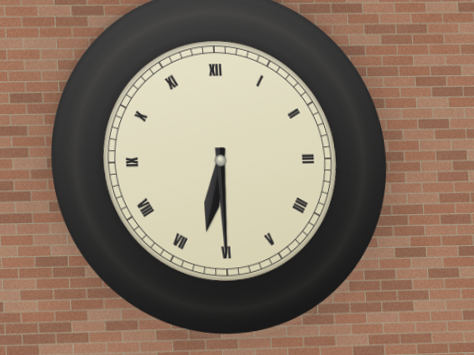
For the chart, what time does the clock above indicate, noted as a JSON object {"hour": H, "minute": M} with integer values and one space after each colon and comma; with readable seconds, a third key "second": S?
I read {"hour": 6, "minute": 30}
